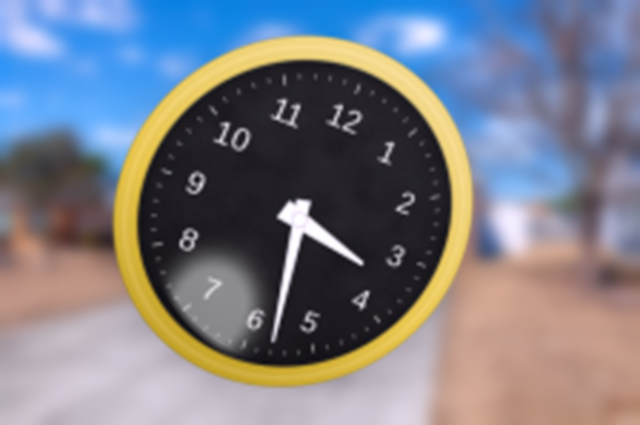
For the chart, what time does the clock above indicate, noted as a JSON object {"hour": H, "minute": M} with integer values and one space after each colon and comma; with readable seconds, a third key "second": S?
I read {"hour": 3, "minute": 28}
